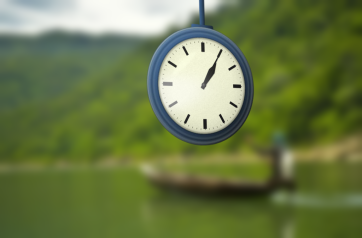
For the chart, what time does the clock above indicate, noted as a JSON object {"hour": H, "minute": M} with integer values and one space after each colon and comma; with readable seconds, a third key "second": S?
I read {"hour": 1, "minute": 5}
